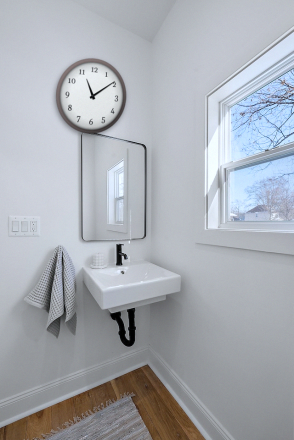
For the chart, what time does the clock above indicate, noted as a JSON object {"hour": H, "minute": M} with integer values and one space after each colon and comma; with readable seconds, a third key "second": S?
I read {"hour": 11, "minute": 9}
